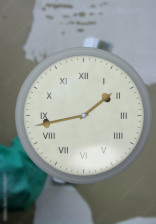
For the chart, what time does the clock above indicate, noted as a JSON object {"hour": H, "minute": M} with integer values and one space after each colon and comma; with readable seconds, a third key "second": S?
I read {"hour": 1, "minute": 43}
